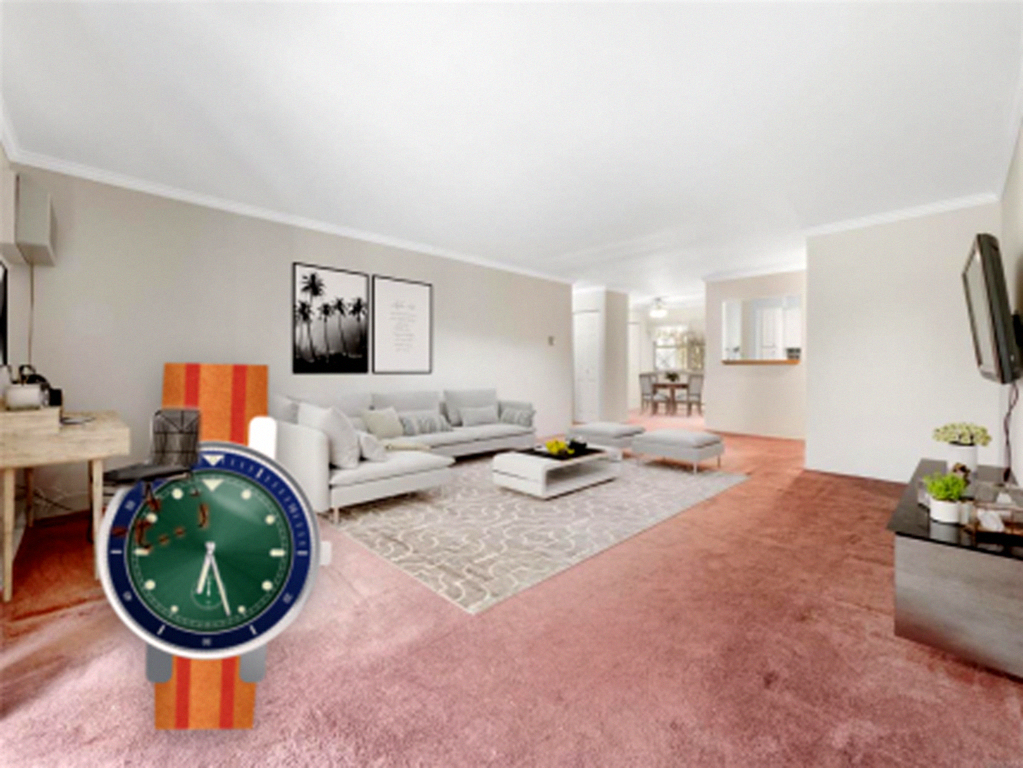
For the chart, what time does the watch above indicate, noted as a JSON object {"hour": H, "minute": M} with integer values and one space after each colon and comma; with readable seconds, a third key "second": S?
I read {"hour": 6, "minute": 27}
